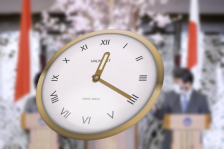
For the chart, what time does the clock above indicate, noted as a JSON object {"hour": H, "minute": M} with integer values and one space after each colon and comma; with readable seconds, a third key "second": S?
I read {"hour": 12, "minute": 20}
